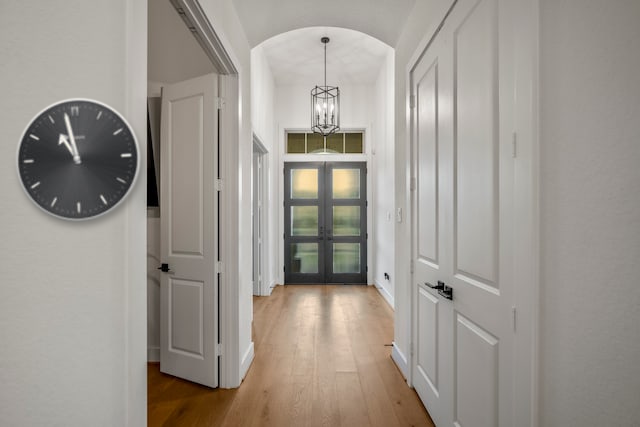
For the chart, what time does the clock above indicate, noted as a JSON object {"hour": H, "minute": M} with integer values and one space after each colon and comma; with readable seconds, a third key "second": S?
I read {"hour": 10, "minute": 58}
